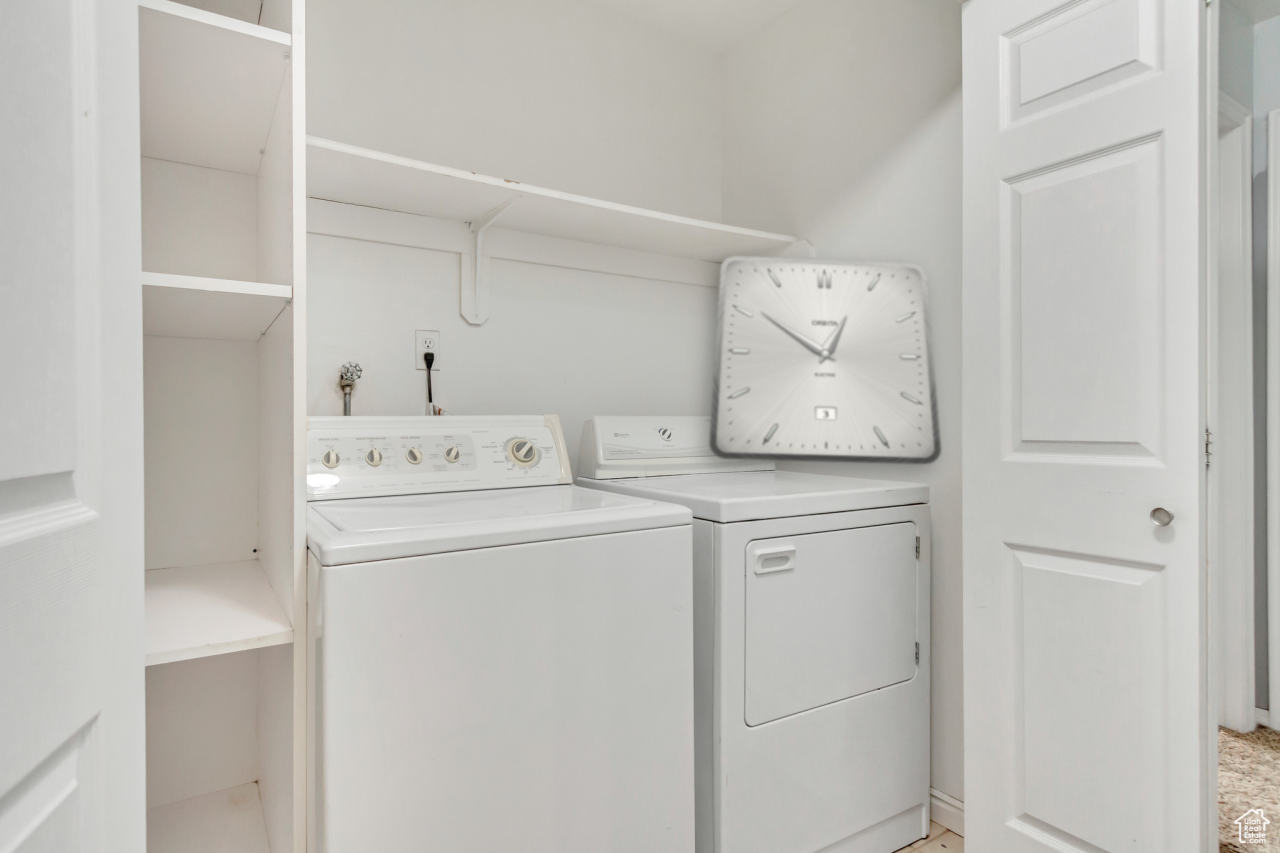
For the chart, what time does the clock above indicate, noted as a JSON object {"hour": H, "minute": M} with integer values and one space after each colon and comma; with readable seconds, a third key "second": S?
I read {"hour": 12, "minute": 51}
